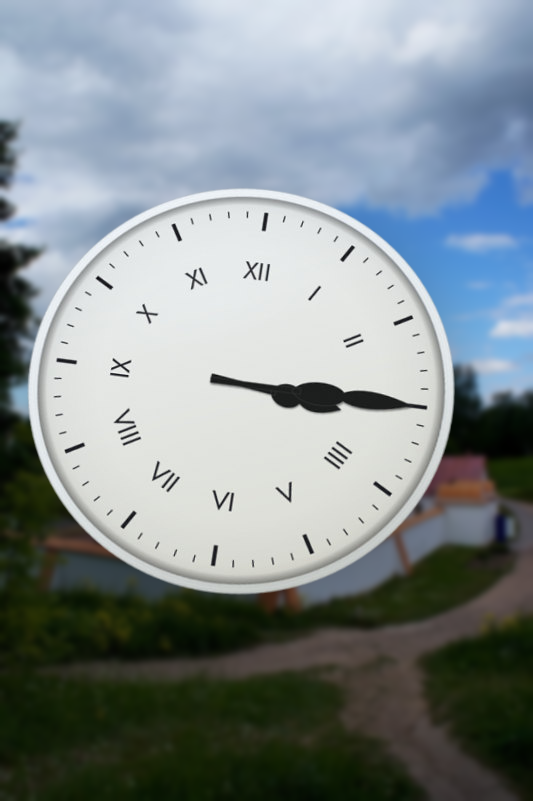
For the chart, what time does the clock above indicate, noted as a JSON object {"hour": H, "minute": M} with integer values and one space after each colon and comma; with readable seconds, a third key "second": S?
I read {"hour": 3, "minute": 15}
